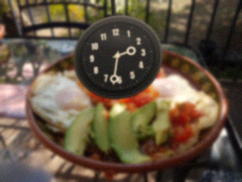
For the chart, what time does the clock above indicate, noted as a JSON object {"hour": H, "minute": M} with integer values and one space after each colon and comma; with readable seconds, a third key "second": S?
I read {"hour": 2, "minute": 32}
